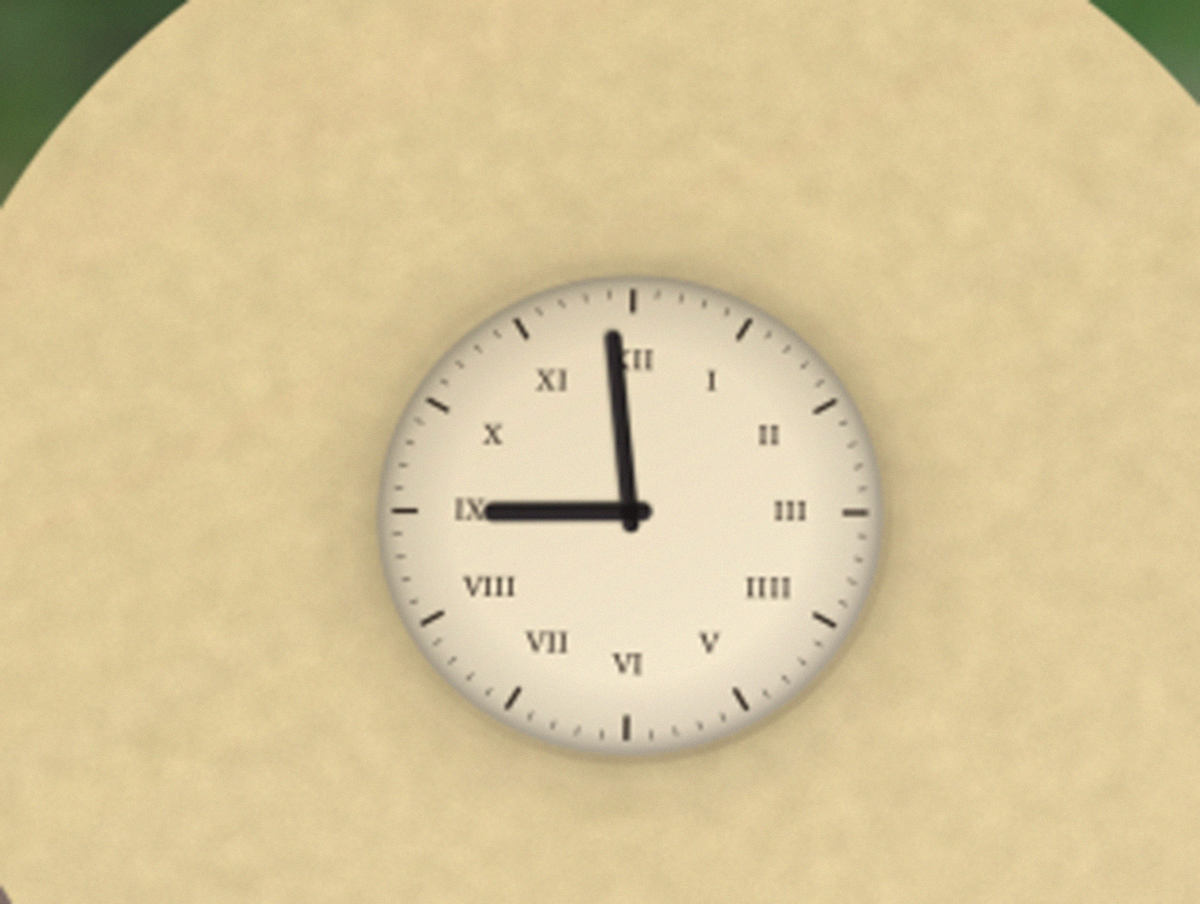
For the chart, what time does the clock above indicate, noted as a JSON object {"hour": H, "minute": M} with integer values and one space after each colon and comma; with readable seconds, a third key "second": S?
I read {"hour": 8, "minute": 59}
